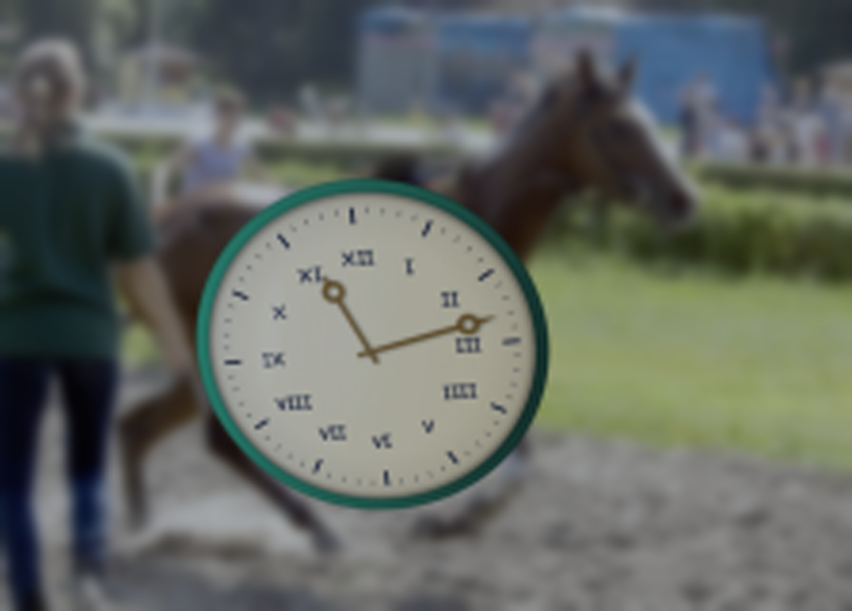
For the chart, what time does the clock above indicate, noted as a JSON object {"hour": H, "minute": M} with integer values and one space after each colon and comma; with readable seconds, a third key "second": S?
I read {"hour": 11, "minute": 13}
